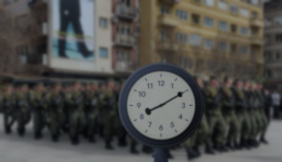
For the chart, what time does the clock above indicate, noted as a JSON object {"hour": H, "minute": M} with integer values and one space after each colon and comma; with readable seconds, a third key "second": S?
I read {"hour": 8, "minute": 10}
